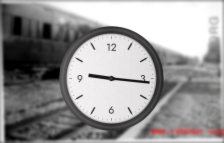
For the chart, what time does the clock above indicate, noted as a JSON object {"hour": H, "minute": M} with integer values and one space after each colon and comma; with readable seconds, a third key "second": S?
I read {"hour": 9, "minute": 16}
